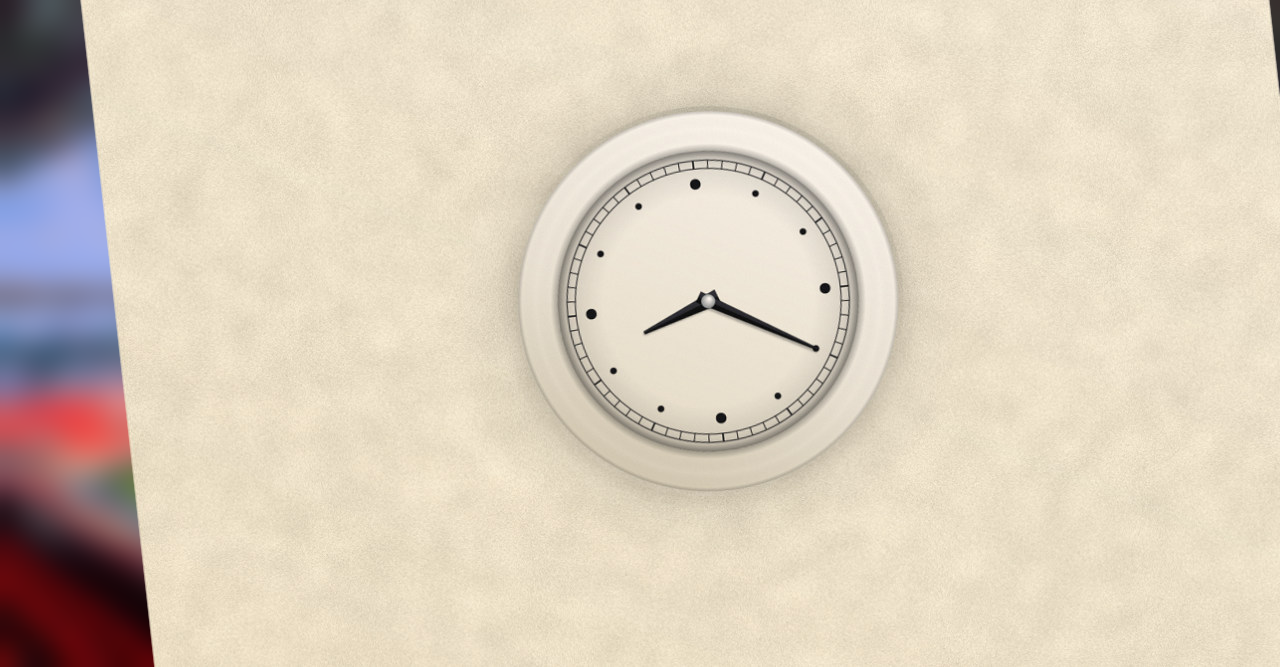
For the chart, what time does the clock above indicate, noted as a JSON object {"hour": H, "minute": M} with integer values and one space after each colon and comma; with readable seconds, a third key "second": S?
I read {"hour": 8, "minute": 20}
